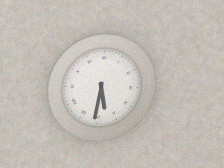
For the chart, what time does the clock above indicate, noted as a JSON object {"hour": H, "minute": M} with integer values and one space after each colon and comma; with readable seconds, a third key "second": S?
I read {"hour": 5, "minute": 31}
